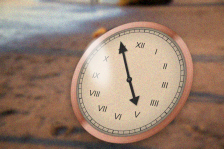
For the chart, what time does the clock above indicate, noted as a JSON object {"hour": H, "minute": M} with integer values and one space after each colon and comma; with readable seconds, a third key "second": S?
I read {"hour": 4, "minute": 55}
